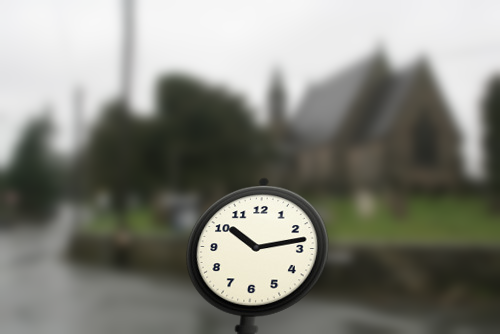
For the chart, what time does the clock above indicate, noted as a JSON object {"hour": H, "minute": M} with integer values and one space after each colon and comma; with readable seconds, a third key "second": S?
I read {"hour": 10, "minute": 13}
